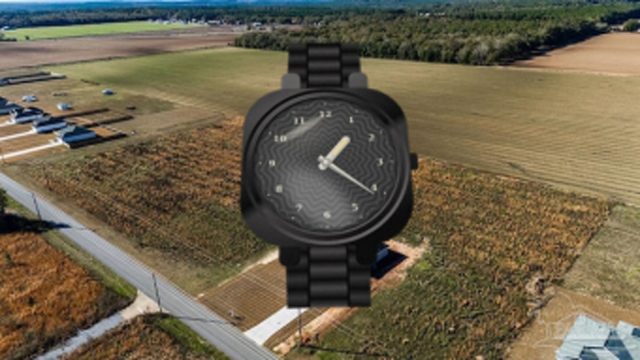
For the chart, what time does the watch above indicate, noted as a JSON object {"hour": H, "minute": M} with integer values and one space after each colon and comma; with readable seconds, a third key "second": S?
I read {"hour": 1, "minute": 21}
